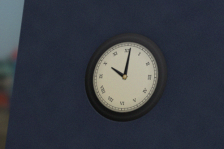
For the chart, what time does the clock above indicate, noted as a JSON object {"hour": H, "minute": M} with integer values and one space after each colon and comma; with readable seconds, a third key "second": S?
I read {"hour": 10, "minute": 1}
